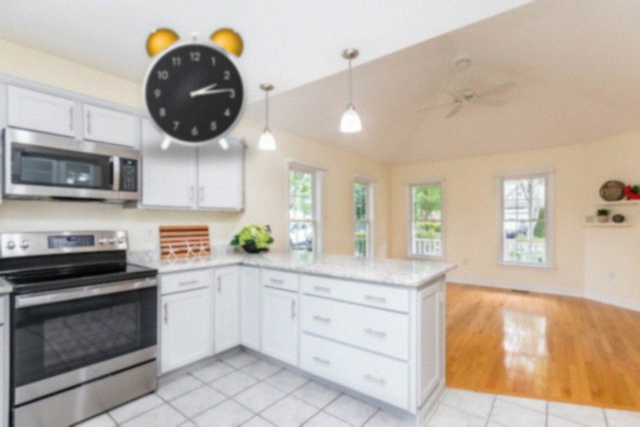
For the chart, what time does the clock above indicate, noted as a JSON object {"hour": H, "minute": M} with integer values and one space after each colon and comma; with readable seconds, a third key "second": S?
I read {"hour": 2, "minute": 14}
